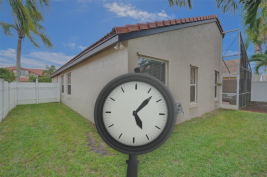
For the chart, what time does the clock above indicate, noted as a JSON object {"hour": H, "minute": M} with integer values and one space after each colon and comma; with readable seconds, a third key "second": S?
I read {"hour": 5, "minute": 7}
